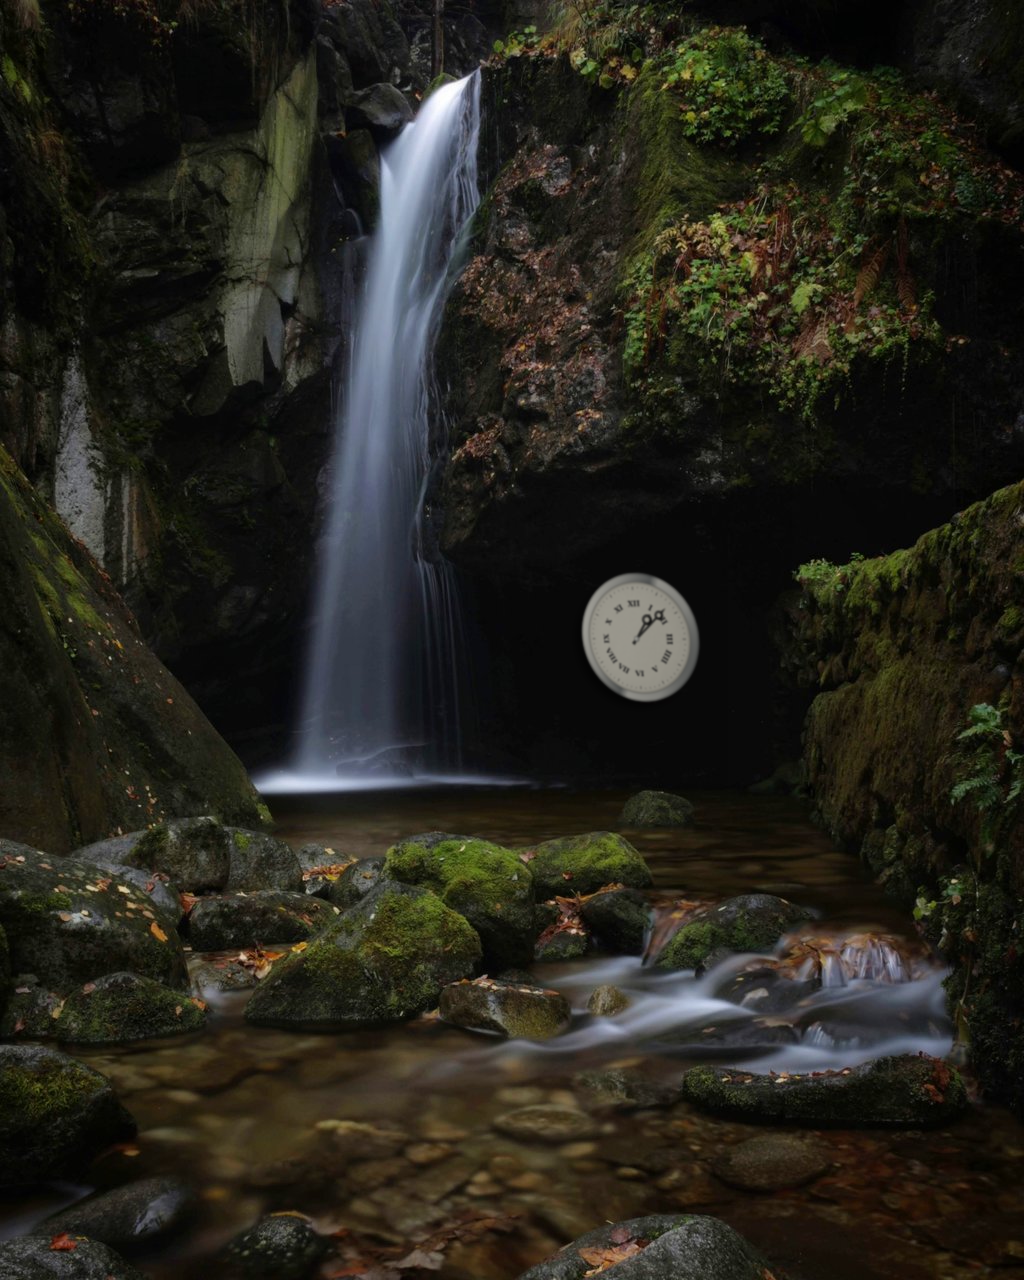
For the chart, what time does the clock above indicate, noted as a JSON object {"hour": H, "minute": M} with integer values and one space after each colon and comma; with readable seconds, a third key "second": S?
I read {"hour": 1, "minute": 8}
